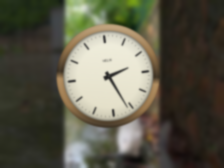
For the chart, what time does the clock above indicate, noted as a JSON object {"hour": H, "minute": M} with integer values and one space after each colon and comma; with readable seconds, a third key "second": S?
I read {"hour": 2, "minute": 26}
